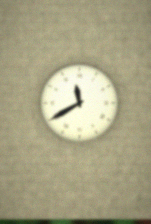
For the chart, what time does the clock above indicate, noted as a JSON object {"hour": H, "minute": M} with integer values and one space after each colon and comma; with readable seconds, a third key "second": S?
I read {"hour": 11, "minute": 40}
